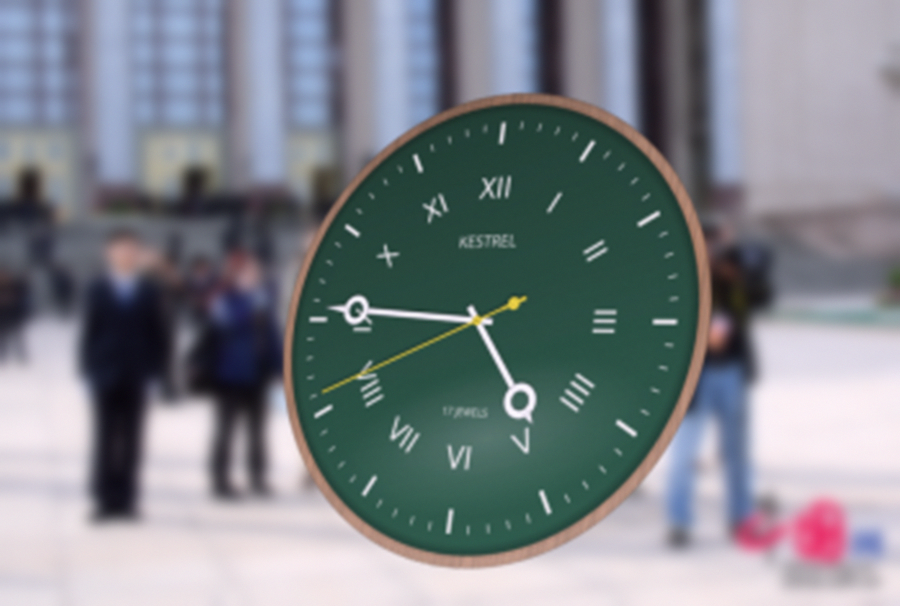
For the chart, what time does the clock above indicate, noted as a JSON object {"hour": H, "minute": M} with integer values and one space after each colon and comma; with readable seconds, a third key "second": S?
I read {"hour": 4, "minute": 45, "second": 41}
